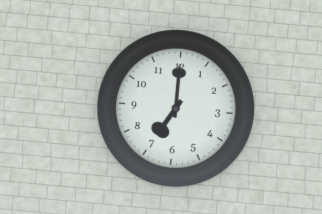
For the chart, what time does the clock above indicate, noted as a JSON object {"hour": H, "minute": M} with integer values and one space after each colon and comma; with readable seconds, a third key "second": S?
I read {"hour": 7, "minute": 0}
